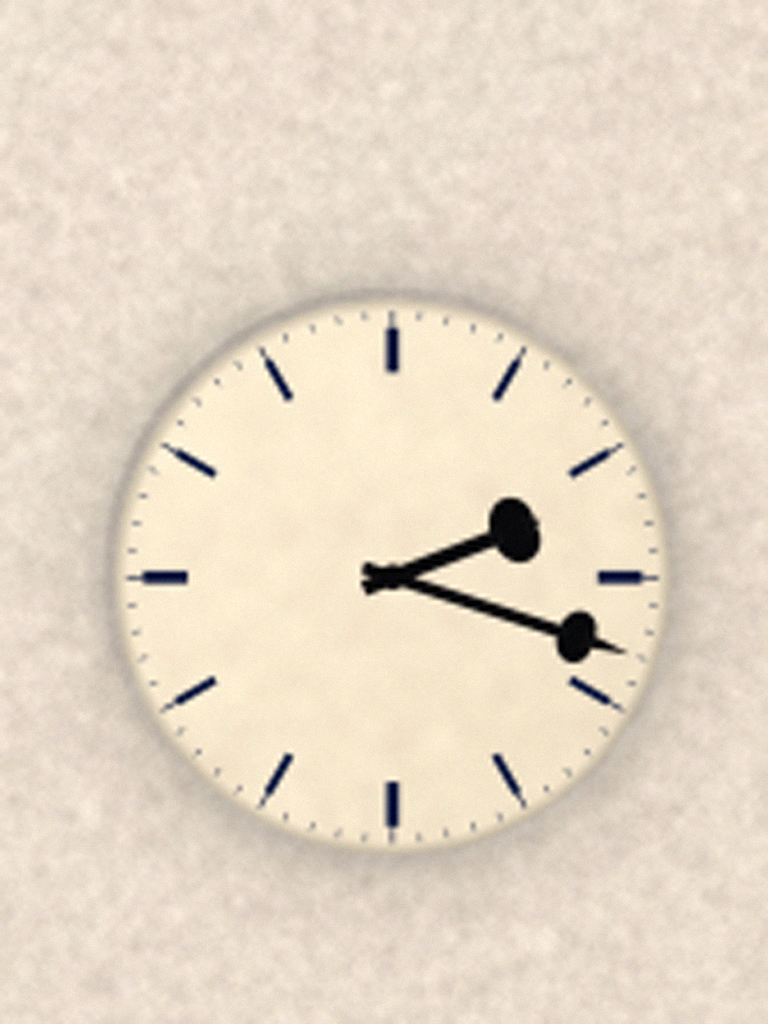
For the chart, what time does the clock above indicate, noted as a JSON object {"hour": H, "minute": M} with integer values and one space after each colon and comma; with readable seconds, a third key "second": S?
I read {"hour": 2, "minute": 18}
